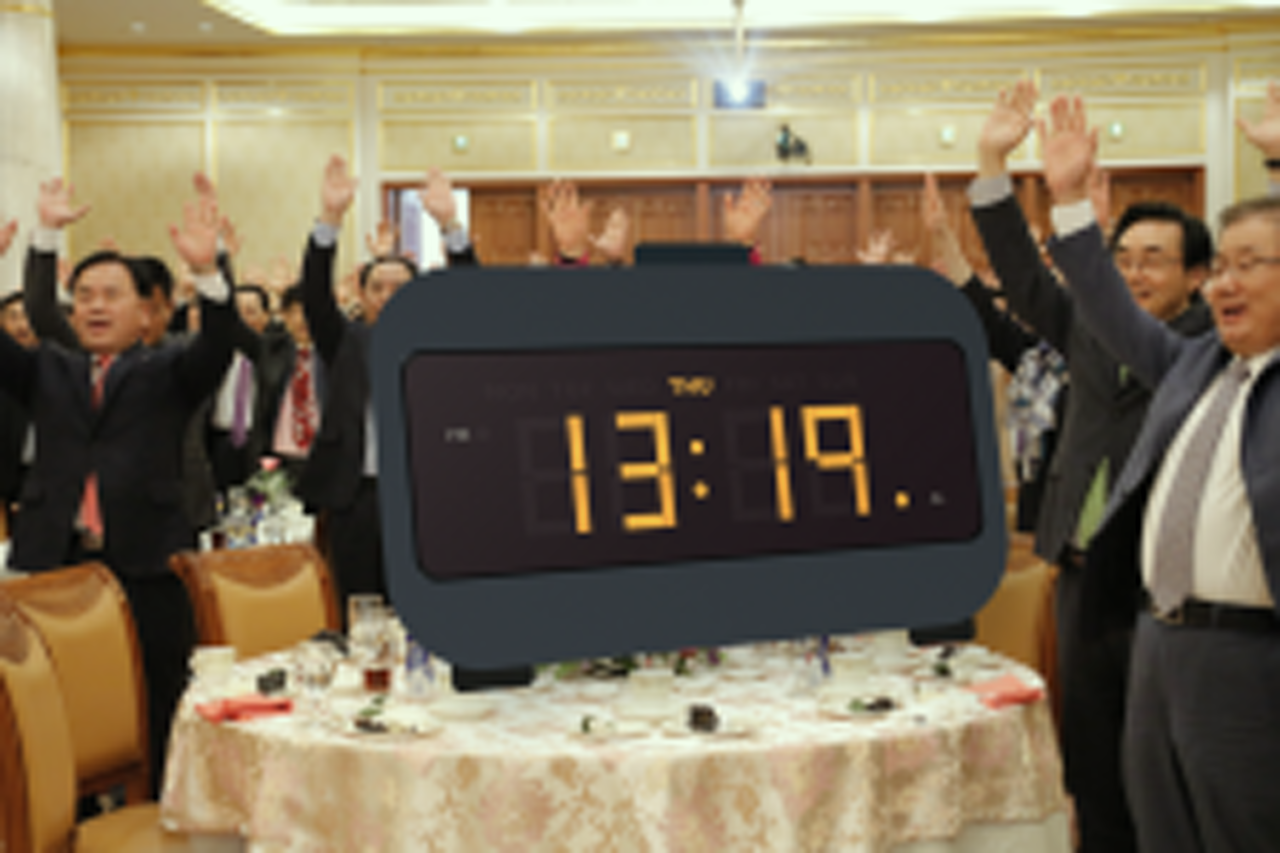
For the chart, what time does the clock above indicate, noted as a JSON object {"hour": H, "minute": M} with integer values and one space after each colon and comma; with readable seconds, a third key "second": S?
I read {"hour": 13, "minute": 19}
